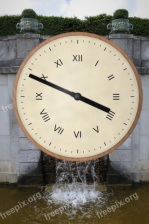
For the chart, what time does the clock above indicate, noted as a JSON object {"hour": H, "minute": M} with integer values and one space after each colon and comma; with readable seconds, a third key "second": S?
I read {"hour": 3, "minute": 49}
